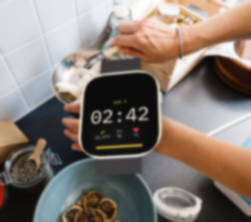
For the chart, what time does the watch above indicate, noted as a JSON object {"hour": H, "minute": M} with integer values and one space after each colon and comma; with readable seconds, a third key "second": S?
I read {"hour": 2, "minute": 42}
